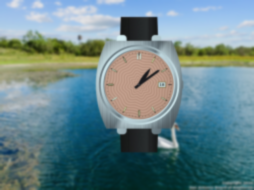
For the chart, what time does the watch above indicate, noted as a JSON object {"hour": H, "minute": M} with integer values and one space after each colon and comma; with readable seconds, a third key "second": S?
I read {"hour": 1, "minute": 9}
